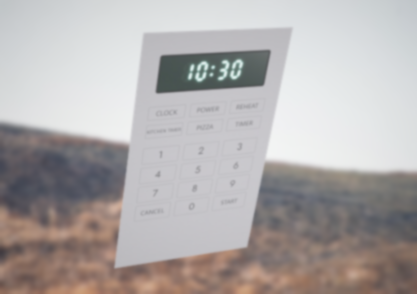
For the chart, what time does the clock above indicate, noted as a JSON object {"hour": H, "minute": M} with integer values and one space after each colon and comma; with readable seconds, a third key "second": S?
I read {"hour": 10, "minute": 30}
